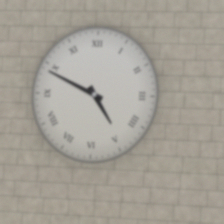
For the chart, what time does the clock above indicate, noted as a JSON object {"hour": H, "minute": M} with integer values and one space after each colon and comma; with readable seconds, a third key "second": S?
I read {"hour": 4, "minute": 49}
